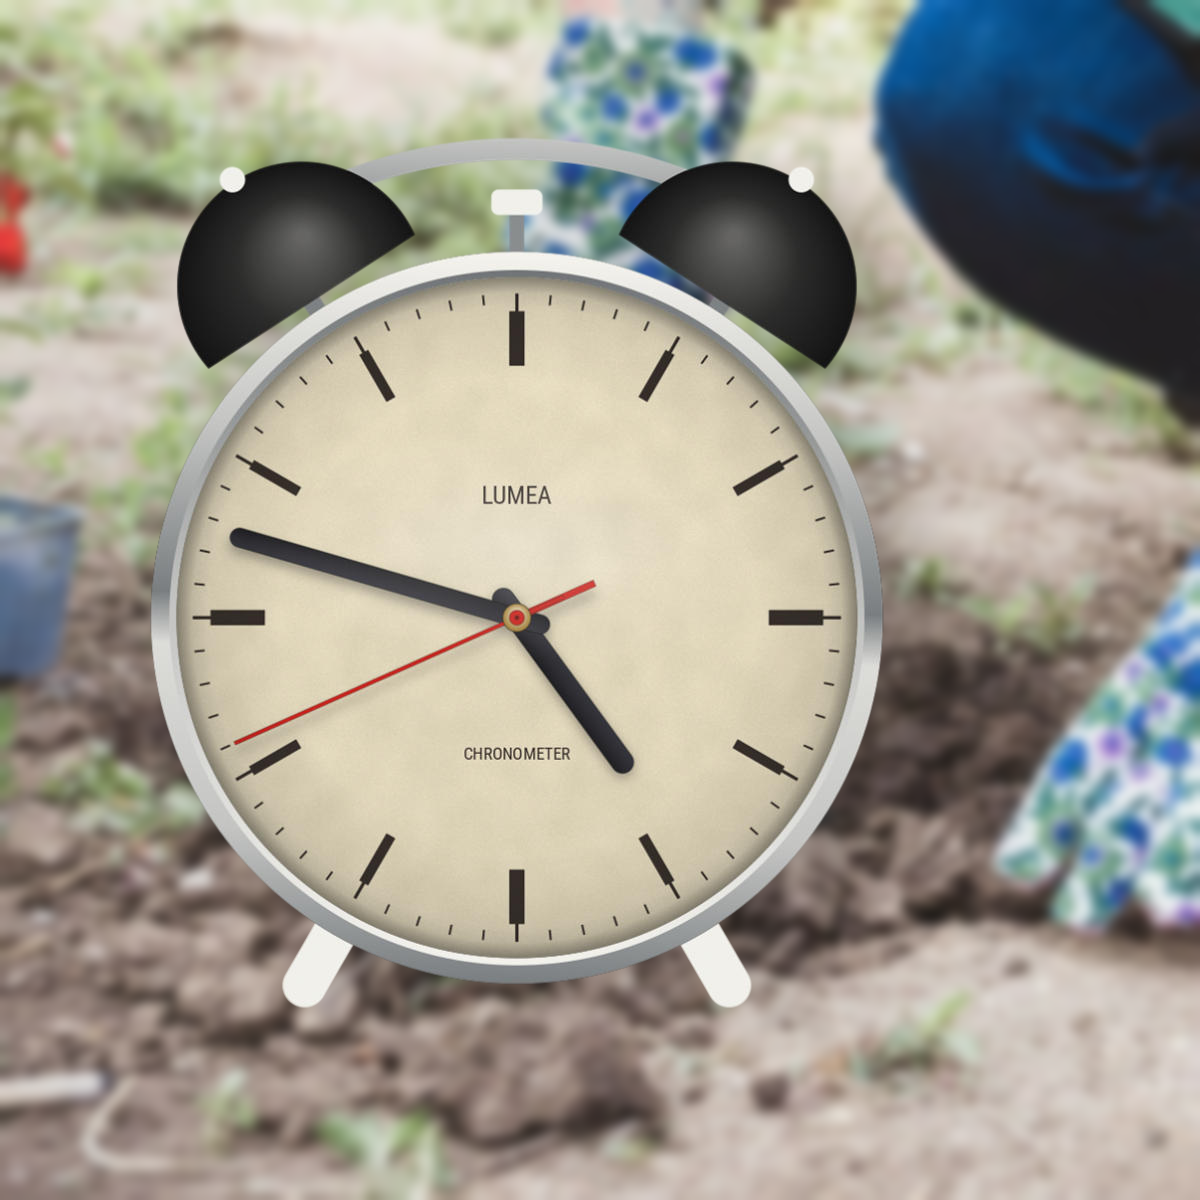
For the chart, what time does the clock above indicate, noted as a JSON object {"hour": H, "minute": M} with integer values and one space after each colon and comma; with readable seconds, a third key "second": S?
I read {"hour": 4, "minute": 47, "second": 41}
